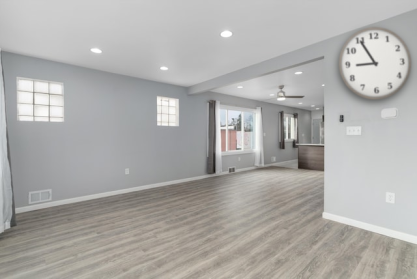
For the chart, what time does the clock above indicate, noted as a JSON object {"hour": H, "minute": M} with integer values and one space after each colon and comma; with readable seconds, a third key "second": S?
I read {"hour": 8, "minute": 55}
